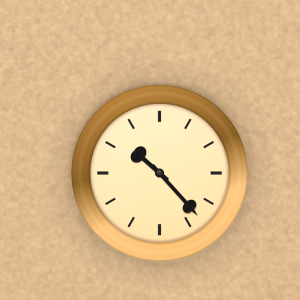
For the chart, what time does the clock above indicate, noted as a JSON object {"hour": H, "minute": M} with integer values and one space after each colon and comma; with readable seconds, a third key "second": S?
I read {"hour": 10, "minute": 23}
